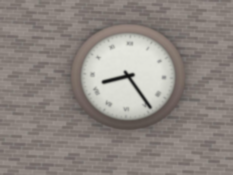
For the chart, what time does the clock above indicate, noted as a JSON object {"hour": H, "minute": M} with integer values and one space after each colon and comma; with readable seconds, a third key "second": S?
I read {"hour": 8, "minute": 24}
